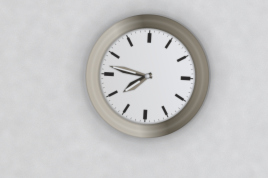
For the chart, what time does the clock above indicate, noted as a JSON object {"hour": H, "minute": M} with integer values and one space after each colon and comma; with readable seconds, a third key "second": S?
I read {"hour": 7, "minute": 47}
